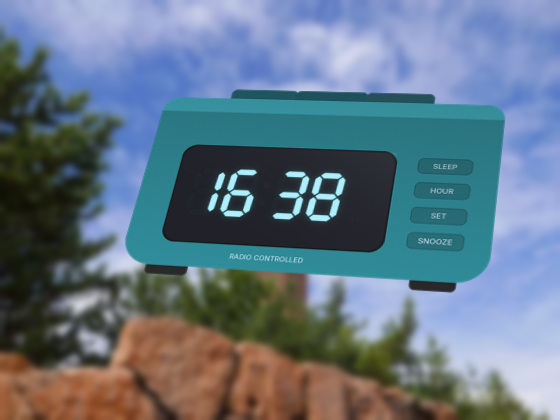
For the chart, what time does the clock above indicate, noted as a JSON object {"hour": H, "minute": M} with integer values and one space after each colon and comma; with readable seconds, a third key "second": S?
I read {"hour": 16, "minute": 38}
